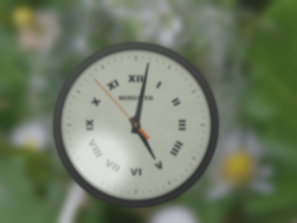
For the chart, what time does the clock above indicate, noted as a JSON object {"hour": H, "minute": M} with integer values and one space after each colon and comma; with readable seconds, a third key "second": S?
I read {"hour": 5, "minute": 1, "second": 53}
